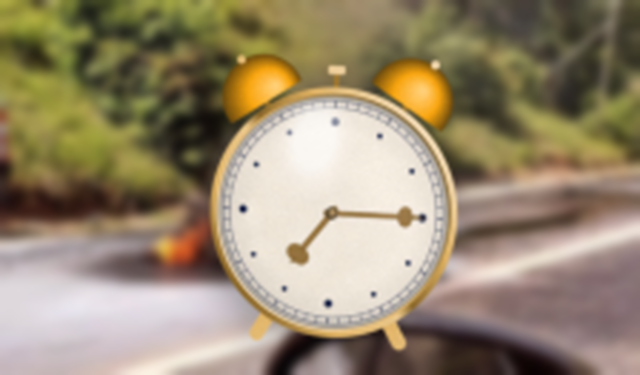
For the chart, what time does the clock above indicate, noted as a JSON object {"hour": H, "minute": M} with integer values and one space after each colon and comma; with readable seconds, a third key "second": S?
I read {"hour": 7, "minute": 15}
